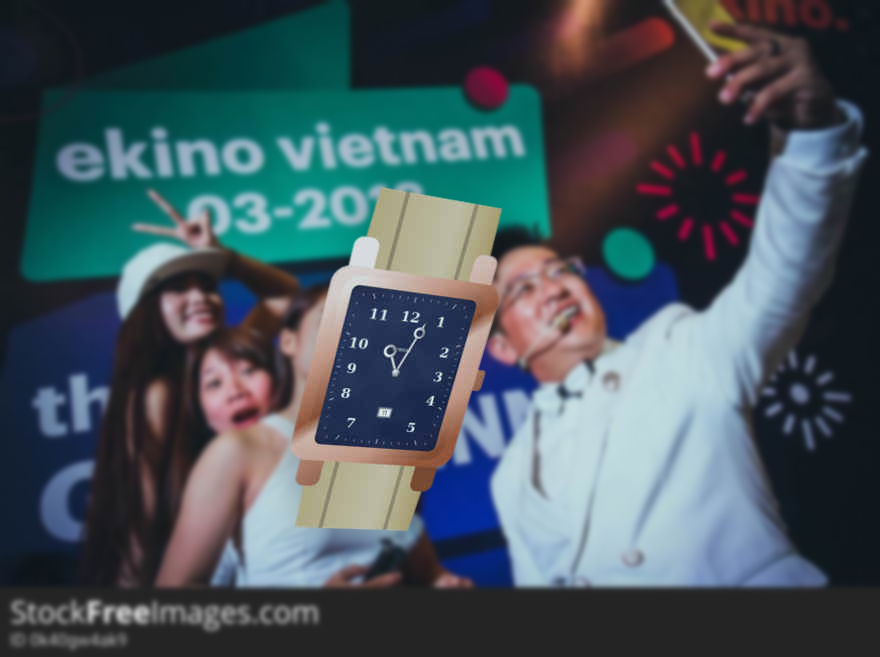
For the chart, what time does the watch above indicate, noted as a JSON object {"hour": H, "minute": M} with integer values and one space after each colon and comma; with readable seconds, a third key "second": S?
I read {"hour": 11, "minute": 3}
